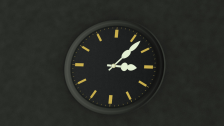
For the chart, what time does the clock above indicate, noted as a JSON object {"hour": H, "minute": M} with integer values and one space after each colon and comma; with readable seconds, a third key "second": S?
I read {"hour": 3, "minute": 7}
